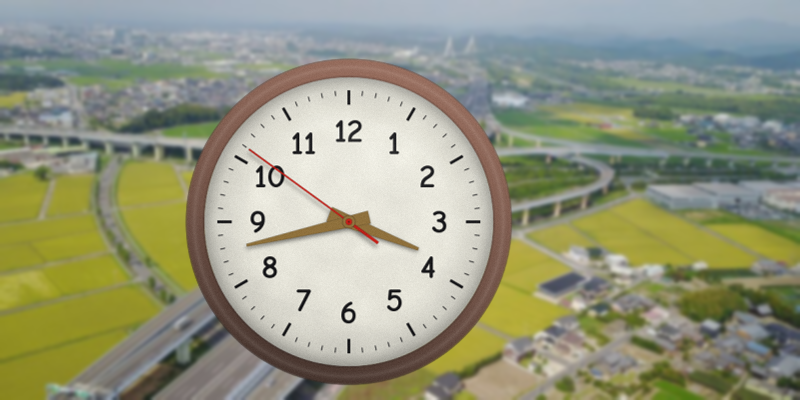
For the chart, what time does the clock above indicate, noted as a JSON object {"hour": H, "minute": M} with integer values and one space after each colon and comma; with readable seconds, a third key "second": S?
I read {"hour": 3, "minute": 42, "second": 51}
